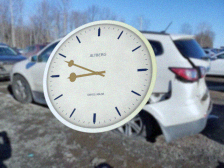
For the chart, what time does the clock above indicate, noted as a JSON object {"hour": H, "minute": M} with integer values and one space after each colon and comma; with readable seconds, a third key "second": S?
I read {"hour": 8, "minute": 49}
